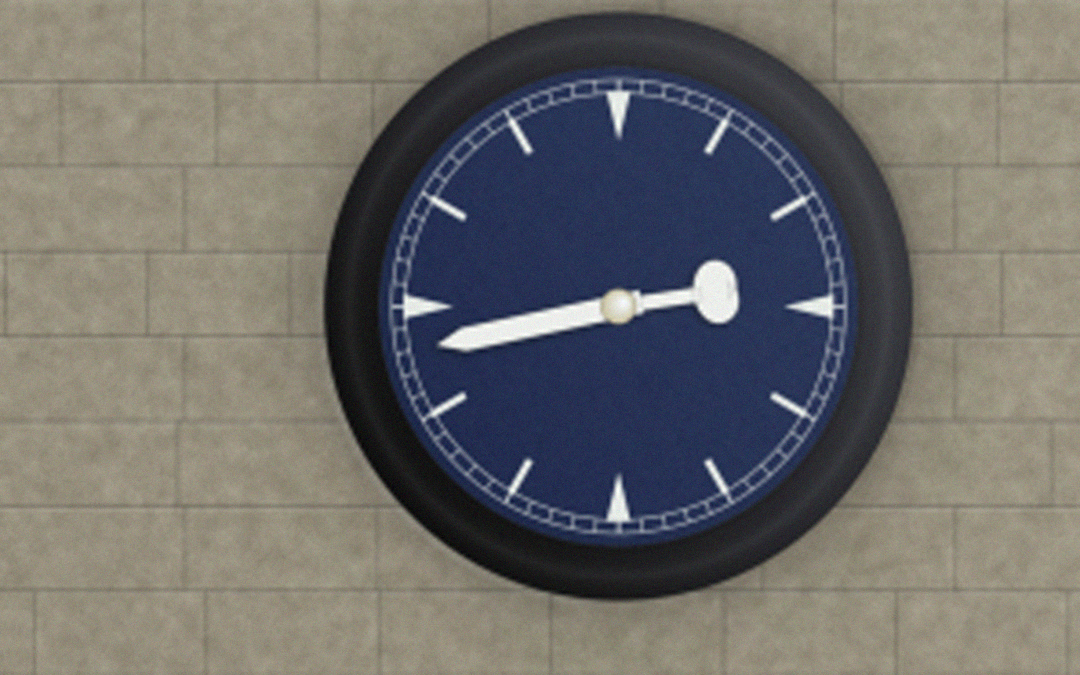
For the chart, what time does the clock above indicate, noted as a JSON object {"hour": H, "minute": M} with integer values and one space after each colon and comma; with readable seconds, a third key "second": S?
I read {"hour": 2, "minute": 43}
